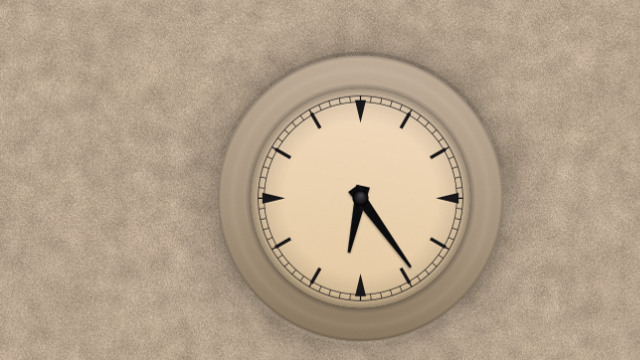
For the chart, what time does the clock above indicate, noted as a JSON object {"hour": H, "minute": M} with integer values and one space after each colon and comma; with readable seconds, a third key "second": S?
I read {"hour": 6, "minute": 24}
